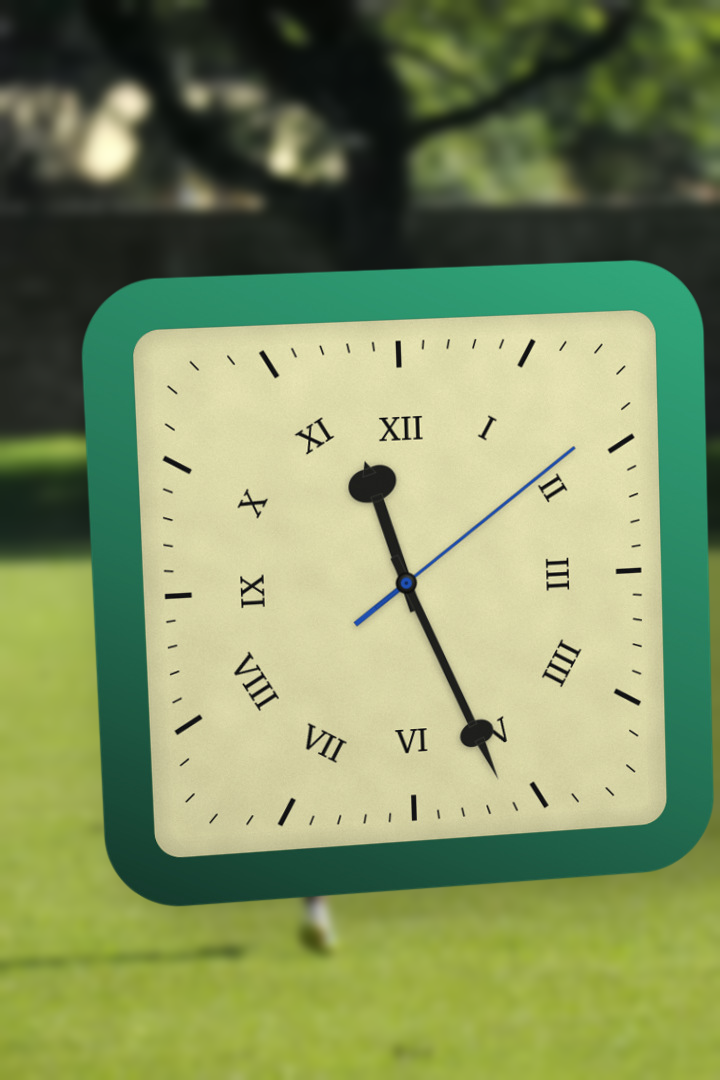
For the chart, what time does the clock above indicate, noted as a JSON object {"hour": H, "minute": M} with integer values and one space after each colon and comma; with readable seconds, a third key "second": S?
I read {"hour": 11, "minute": 26, "second": 9}
